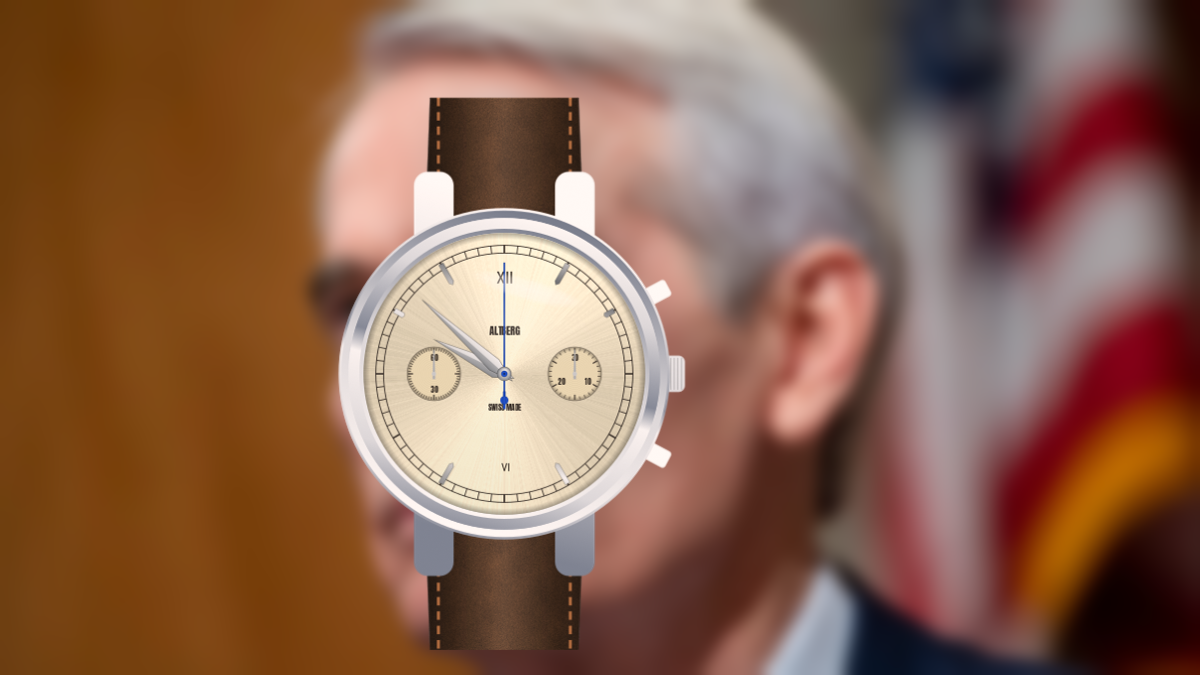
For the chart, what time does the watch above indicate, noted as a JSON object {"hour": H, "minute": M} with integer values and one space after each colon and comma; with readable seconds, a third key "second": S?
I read {"hour": 9, "minute": 52}
